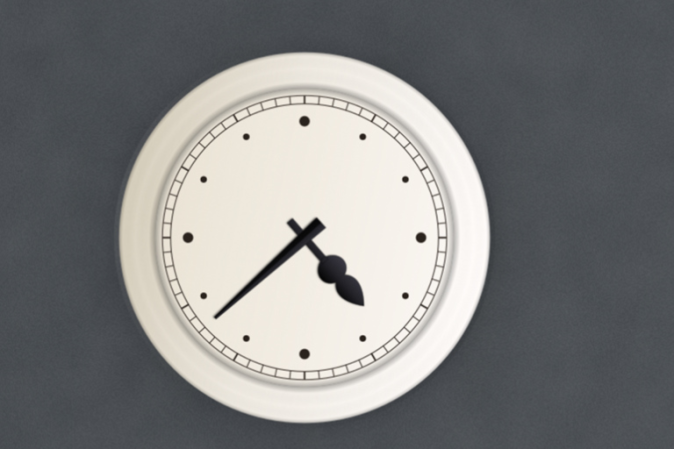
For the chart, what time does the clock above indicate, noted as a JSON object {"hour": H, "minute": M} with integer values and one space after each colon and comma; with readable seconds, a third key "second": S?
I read {"hour": 4, "minute": 38}
